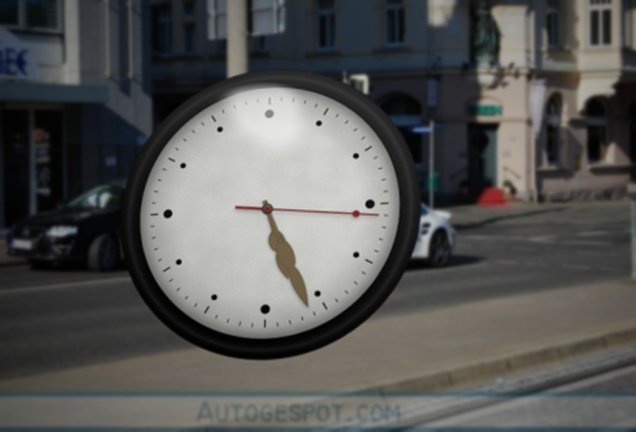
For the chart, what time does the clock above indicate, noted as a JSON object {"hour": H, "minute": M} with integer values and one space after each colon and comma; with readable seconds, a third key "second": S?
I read {"hour": 5, "minute": 26, "second": 16}
